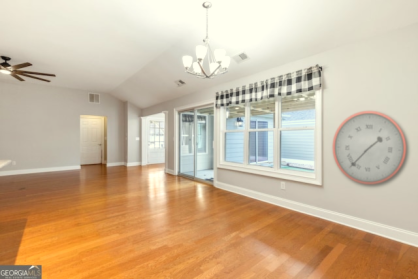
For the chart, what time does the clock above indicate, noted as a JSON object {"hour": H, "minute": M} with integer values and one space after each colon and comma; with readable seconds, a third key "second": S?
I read {"hour": 1, "minute": 37}
